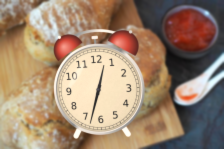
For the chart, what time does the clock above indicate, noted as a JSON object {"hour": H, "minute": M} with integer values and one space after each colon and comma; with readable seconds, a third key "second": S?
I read {"hour": 12, "minute": 33}
